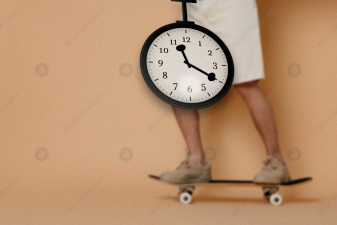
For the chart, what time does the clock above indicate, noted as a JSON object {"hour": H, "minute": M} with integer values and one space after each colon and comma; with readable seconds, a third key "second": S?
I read {"hour": 11, "minute": 20}
